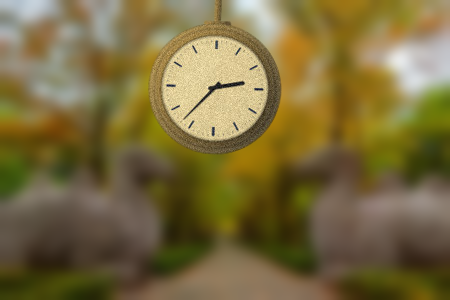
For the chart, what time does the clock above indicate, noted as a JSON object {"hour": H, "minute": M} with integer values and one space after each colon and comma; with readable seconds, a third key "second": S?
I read {"hour": 2, "minute": 37}
